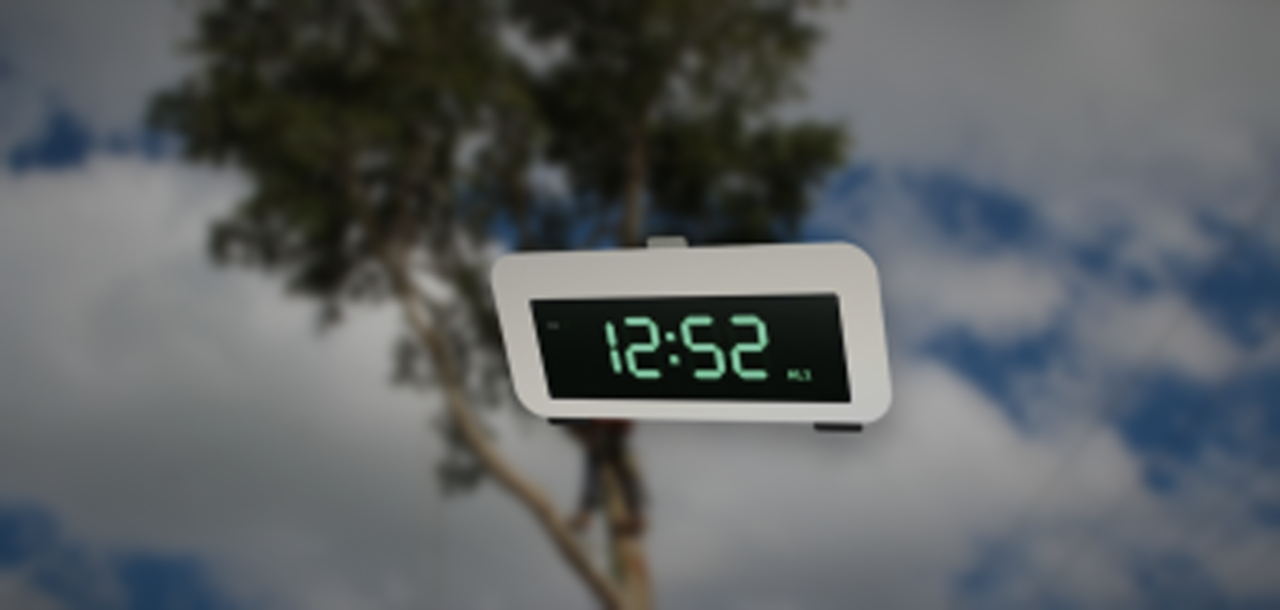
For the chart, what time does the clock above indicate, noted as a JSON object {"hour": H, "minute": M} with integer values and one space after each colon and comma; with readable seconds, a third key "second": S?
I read {"hour": 12, "minute": 52}
